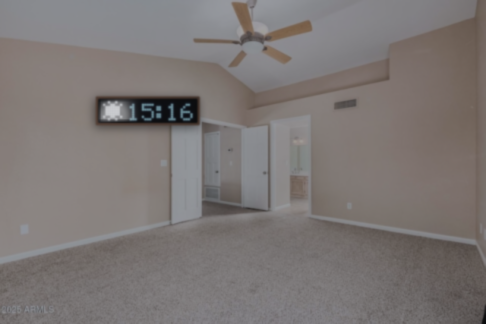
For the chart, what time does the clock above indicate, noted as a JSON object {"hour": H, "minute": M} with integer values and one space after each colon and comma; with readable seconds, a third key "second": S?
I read {"hour": 15, "minute": 16}
